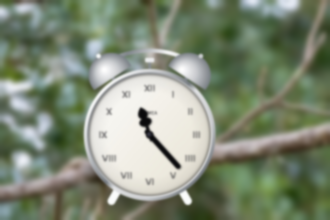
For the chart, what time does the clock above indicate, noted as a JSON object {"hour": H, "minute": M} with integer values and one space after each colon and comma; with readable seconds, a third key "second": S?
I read {"hour": 11, "minute": 23}
